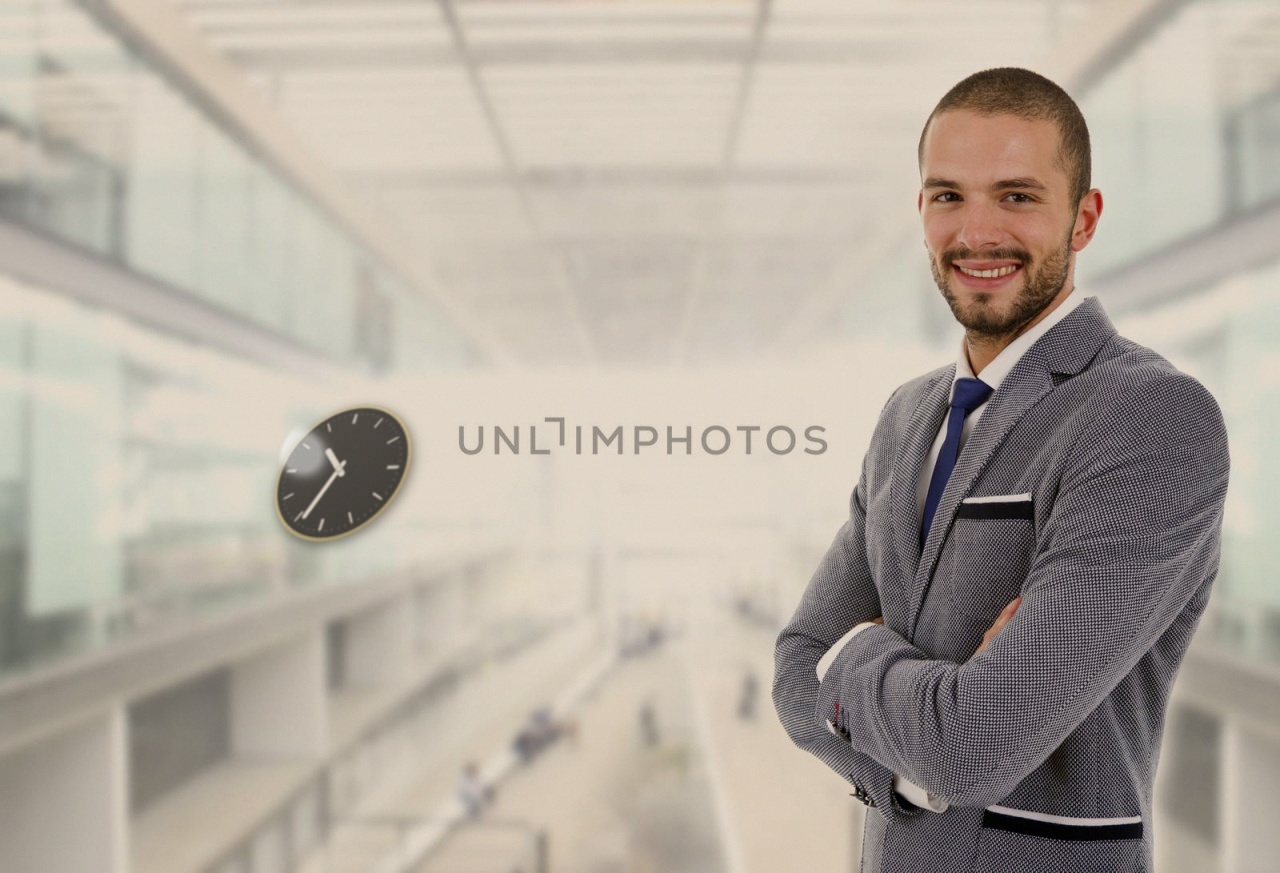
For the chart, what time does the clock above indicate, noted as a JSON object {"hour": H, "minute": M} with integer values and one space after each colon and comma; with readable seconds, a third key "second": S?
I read {"hour": 10, "minute": 34}
